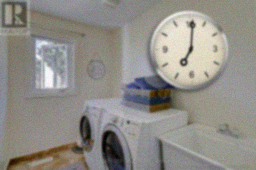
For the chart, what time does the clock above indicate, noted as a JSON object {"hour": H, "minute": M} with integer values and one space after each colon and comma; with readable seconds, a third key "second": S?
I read {"hour": 7, "minute": 1}
